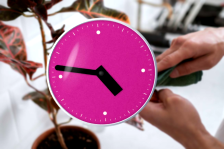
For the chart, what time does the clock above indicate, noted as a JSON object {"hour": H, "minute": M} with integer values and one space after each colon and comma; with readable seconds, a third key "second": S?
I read {"hour": 4, "minute": 47}
